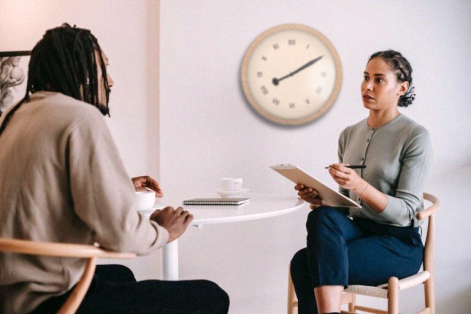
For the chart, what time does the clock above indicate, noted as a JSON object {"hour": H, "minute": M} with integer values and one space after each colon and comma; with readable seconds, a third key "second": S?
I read {"hour": 8, "minute": 10}
